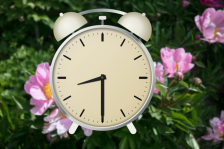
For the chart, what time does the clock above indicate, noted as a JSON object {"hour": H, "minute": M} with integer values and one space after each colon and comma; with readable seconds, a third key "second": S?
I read {"hour": 8, "minute": 30}
